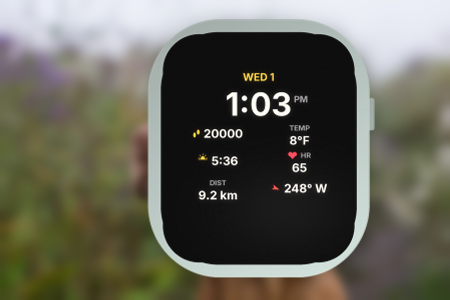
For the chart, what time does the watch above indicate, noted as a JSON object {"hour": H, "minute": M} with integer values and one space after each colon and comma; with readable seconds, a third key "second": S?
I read {"hour": 1, "minute": 3}
